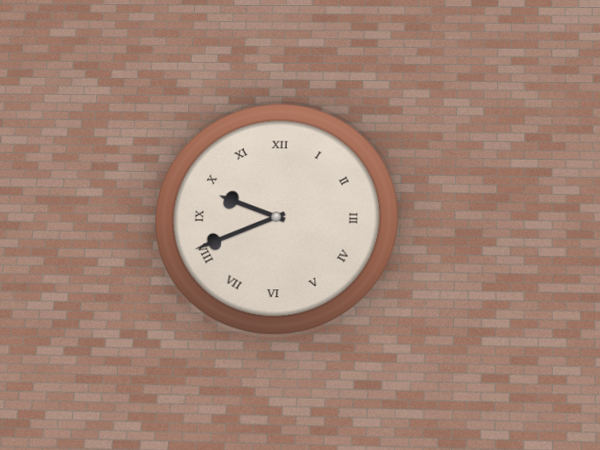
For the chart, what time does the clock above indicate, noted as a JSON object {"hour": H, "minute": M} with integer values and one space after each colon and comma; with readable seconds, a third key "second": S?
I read {"hour": 9, "minute": 41}
